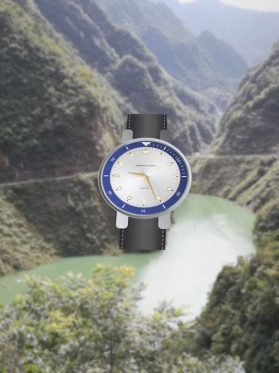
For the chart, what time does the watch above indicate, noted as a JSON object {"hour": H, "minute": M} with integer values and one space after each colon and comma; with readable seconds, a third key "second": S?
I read {"hour": 9, "minute": 26}
